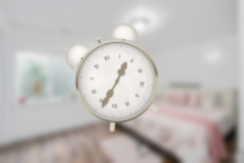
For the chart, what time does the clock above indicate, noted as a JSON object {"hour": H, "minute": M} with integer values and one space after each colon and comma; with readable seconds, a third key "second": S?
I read {"hour": 1, "minute": 39}
